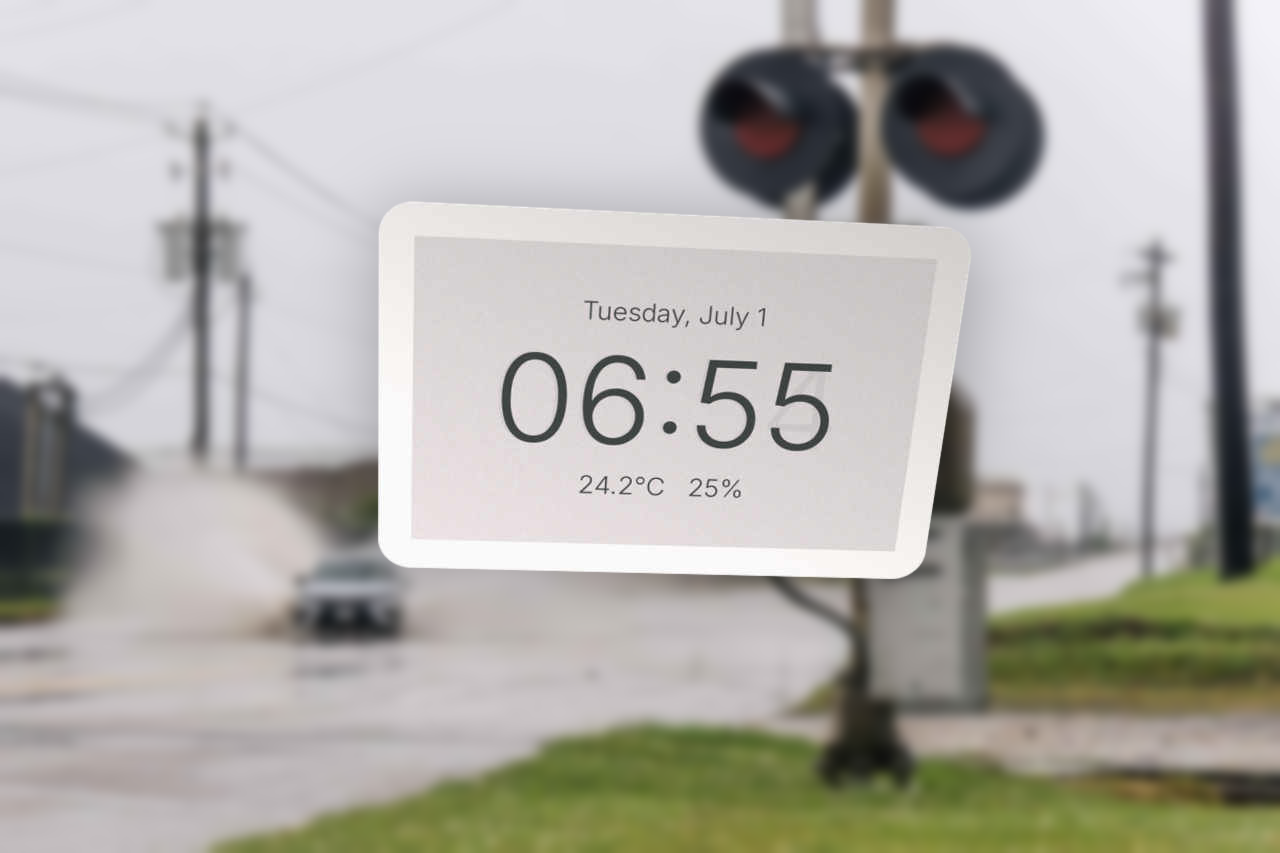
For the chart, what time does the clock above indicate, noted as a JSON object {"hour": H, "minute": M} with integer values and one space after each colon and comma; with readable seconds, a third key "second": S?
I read {"hour": 6, "minute": 55}
